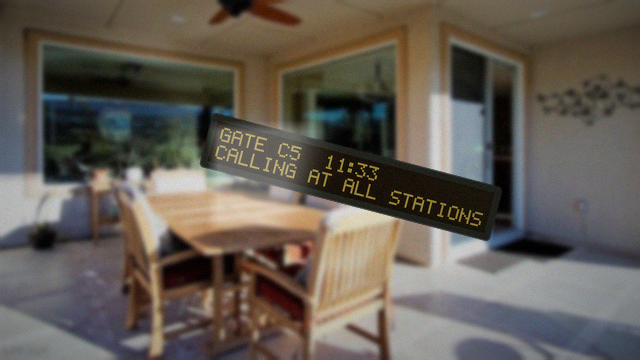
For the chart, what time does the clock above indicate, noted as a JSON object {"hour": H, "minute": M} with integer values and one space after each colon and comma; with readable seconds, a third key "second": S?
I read {"hour": 11, "minute": 33}
